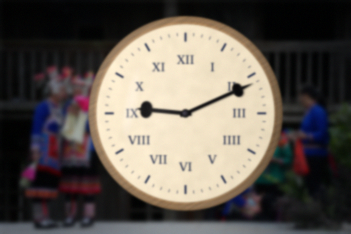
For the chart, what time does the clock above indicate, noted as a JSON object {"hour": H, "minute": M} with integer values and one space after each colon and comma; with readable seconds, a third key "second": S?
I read {"hour": 9, "minute": 11}
